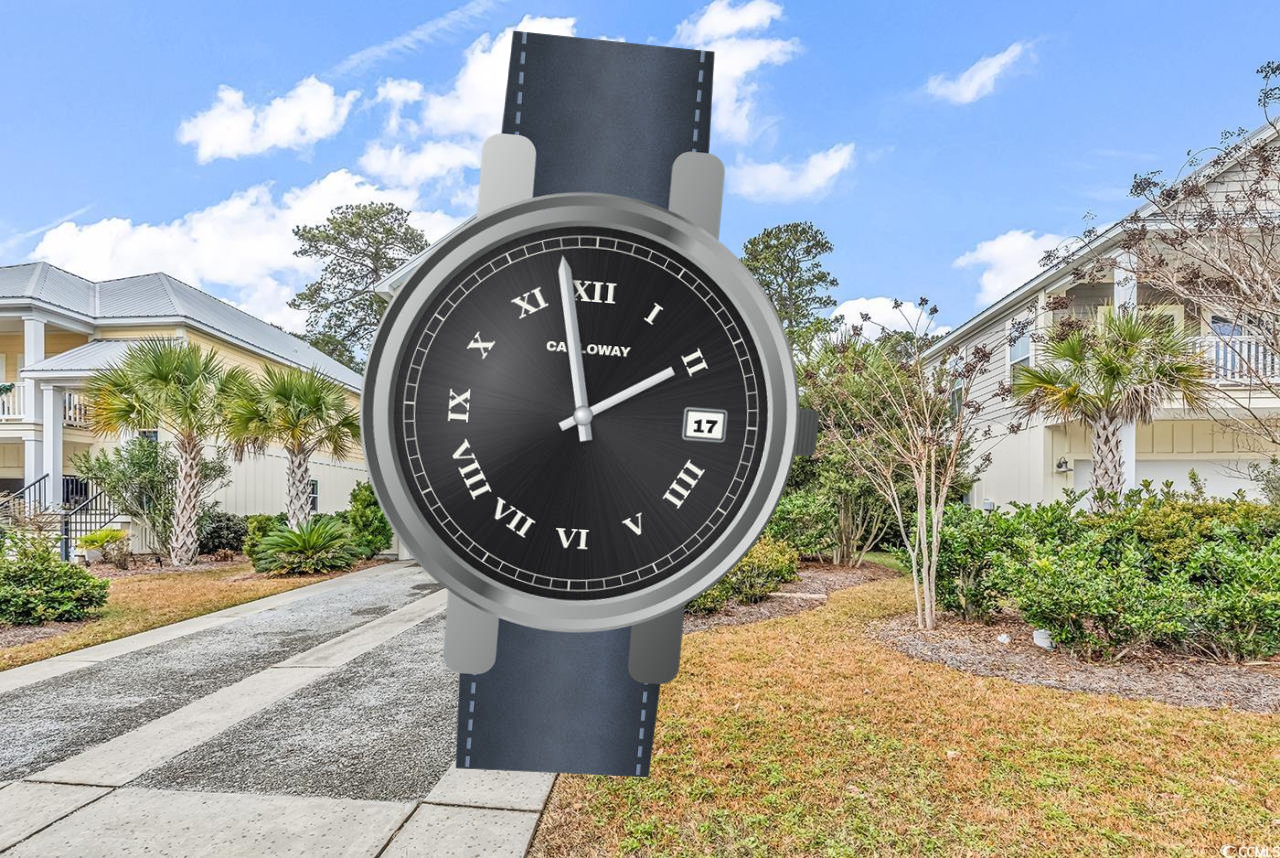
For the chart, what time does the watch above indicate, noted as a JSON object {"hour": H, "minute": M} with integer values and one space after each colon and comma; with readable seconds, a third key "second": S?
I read {"hour": 1, "minute": 58}
